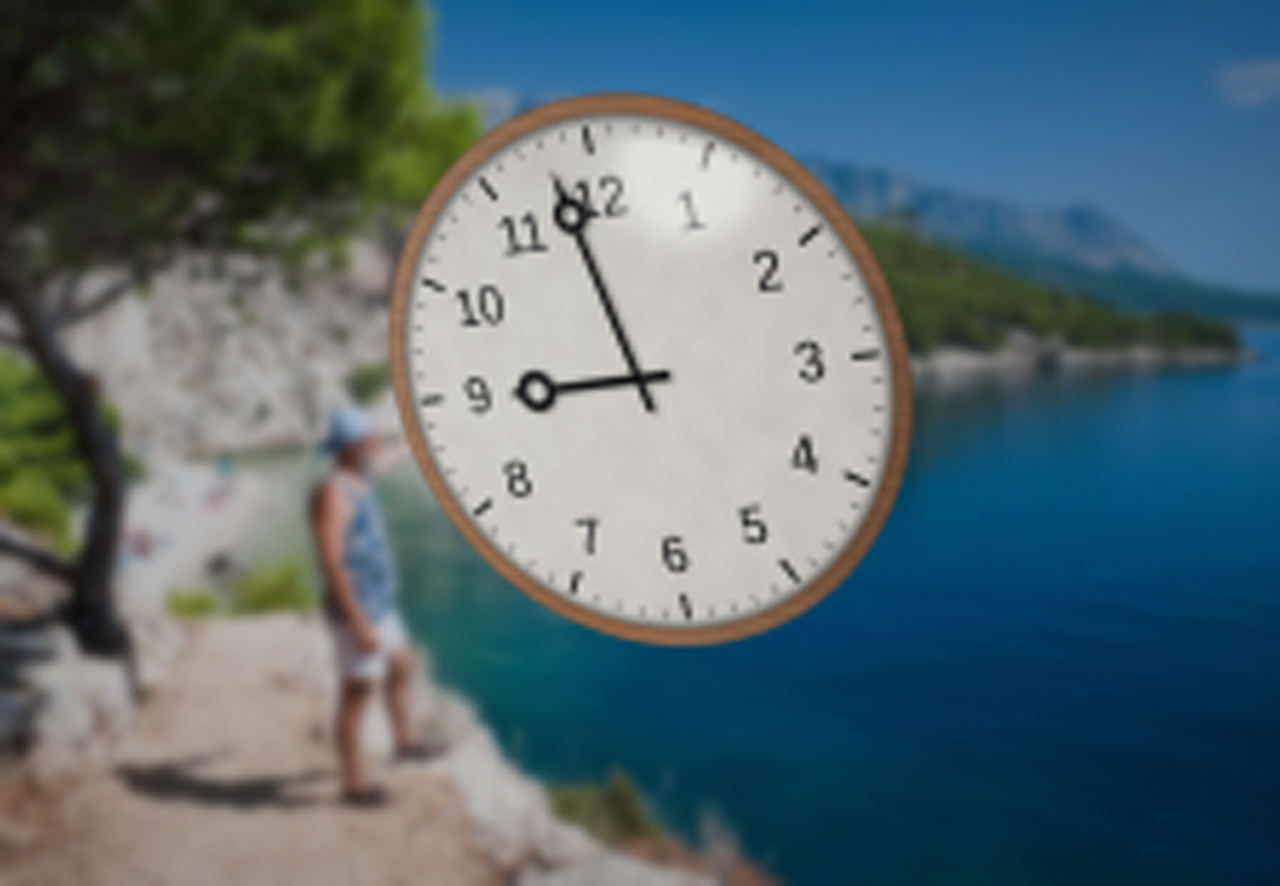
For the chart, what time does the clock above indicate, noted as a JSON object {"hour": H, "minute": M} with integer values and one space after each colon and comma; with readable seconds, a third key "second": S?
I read {"hour": 8, "minute": 58}
